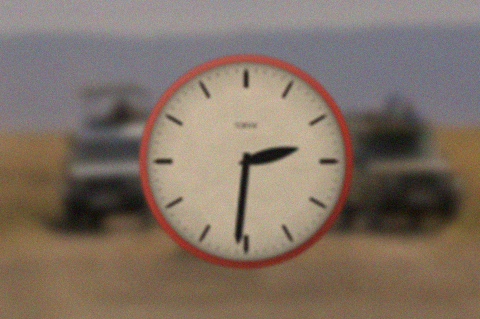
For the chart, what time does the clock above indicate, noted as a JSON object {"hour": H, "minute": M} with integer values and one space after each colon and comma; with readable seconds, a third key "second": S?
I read {"hour": 2, "minute": 31}
